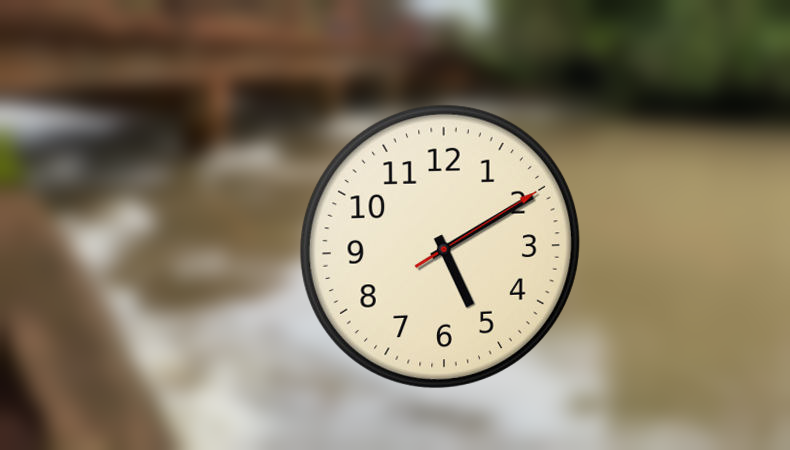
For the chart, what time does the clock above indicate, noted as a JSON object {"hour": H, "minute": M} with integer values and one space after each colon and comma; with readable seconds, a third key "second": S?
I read {"hour": 5, "minute": 10, "second": 10}
